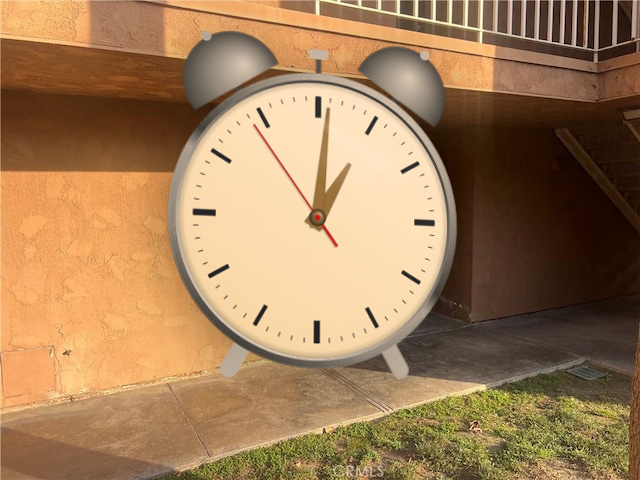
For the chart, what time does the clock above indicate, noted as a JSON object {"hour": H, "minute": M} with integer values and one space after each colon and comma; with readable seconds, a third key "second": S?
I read {"hour": 1, "minute": 0, "second": 54}
